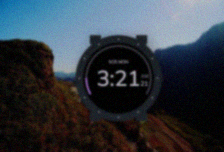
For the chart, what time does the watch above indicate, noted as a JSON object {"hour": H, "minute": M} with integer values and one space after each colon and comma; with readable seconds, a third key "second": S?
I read {"hour": 3, "minute": 21}
